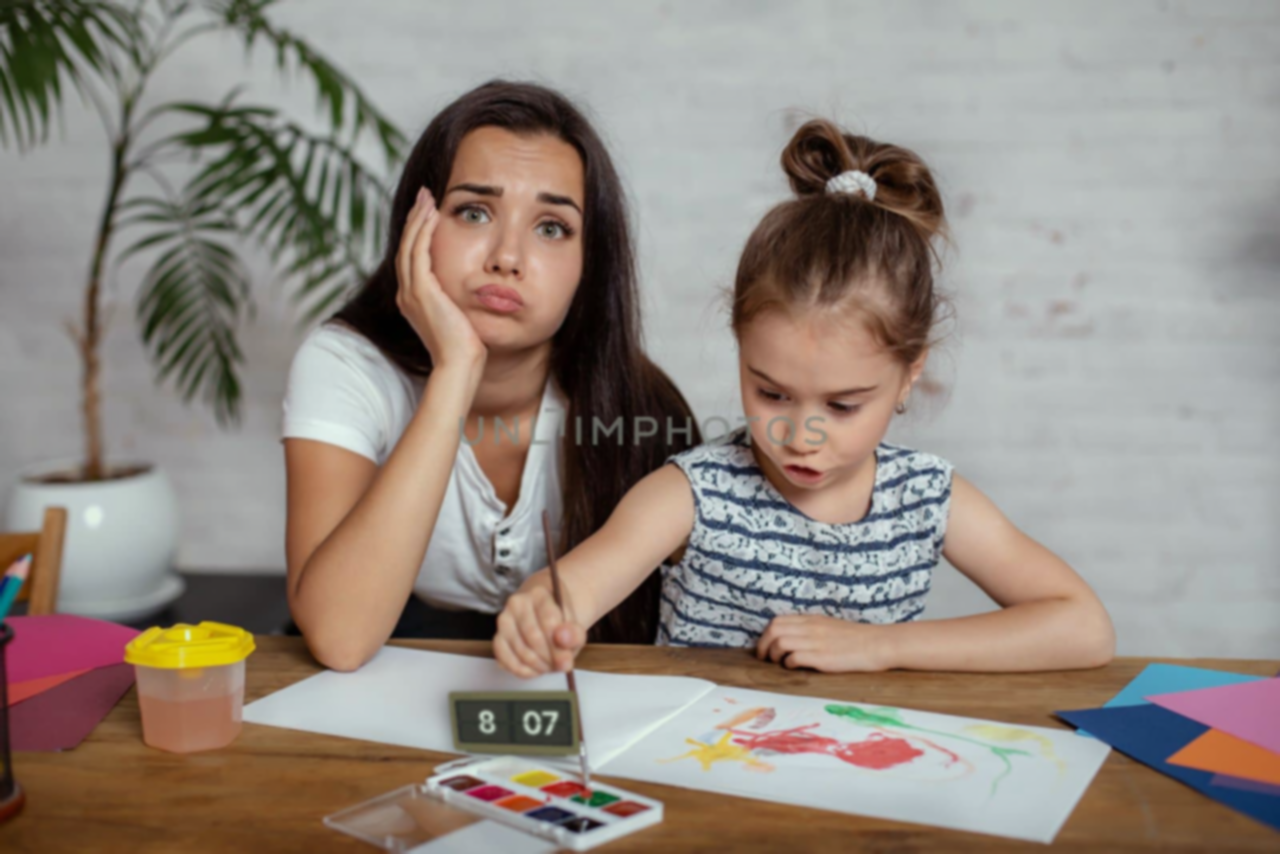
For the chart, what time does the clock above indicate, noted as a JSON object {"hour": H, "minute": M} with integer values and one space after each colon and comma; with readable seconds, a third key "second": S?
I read {"hour": 8, "minute": 7}
